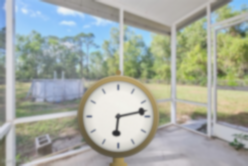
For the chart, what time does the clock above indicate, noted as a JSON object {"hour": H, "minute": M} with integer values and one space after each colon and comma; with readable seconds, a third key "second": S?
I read {"hour": 6, "minute": 13}
